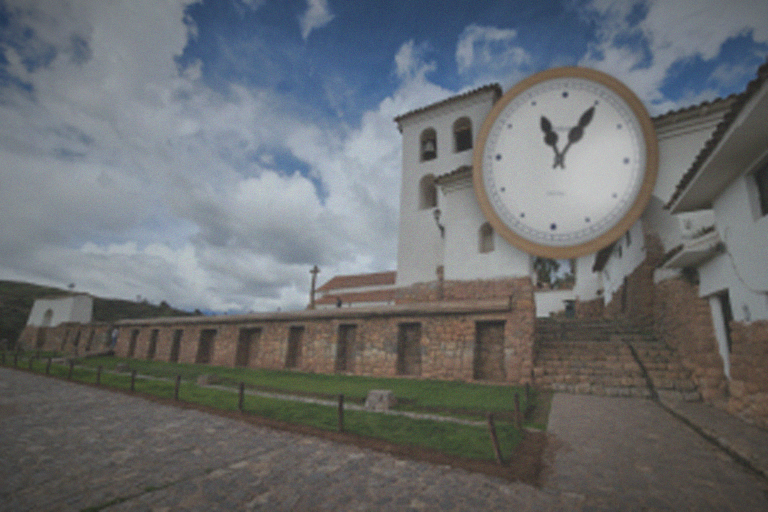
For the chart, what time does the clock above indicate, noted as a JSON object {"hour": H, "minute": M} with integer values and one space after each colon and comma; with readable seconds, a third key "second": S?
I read {"hour": 11, "minute": 5}
